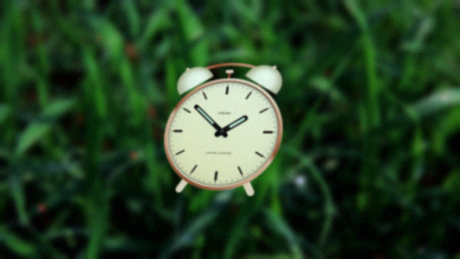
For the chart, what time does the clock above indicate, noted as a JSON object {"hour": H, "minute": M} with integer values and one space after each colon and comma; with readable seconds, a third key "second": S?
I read {"hour": 1, "minute": 52}
